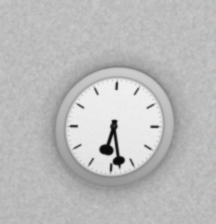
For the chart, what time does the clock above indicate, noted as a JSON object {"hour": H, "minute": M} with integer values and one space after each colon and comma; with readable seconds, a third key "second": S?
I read {"hour": 6, "minute": 28}
